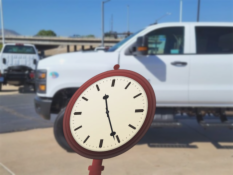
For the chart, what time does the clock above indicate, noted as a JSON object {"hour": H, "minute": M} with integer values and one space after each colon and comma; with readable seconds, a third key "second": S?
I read {"hour": 11, "minute": 26}
